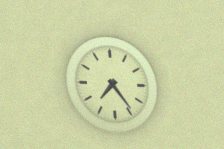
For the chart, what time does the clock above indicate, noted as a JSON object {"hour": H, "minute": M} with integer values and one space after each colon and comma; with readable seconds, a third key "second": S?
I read {"hour": 7, "minute": 24}
